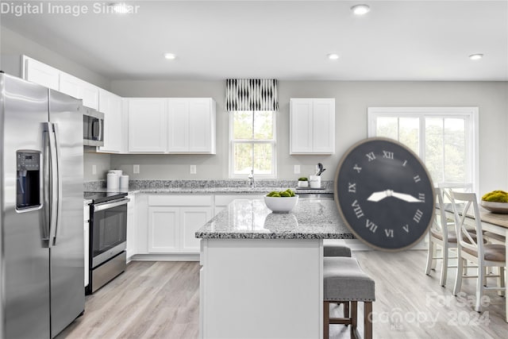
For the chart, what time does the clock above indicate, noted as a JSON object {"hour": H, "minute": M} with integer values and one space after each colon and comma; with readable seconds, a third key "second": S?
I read {"hour": 8, "minute": 16}
